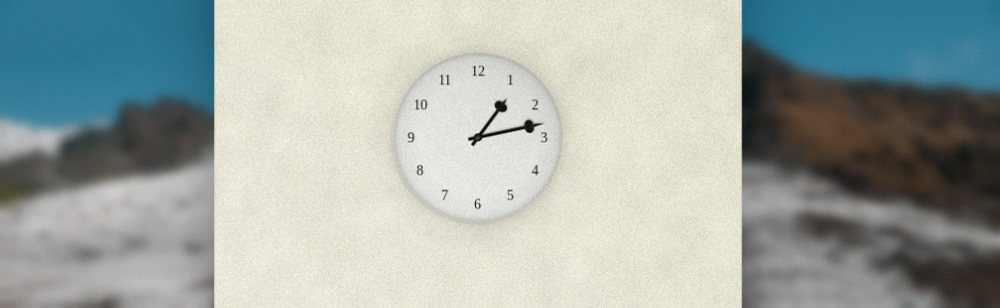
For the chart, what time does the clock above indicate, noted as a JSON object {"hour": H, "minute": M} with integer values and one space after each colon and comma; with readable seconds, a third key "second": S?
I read {"hour": 1, "minute": 13}
